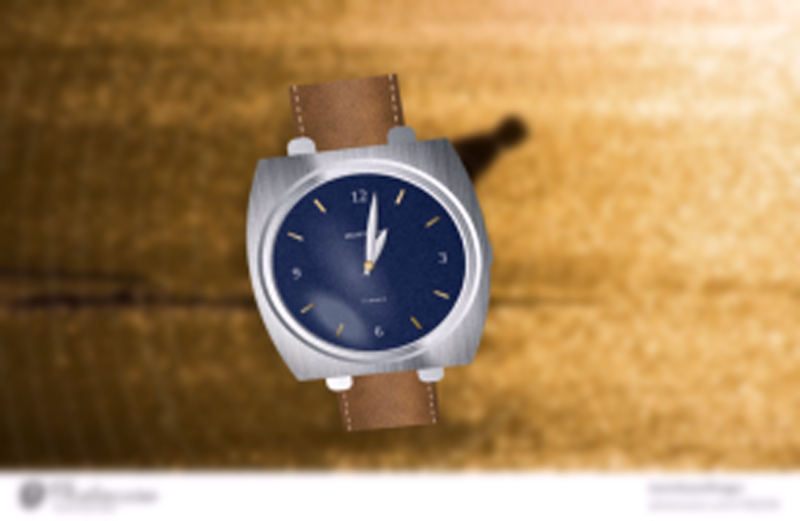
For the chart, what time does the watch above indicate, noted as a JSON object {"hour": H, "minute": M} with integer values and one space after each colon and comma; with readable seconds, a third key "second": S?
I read {"hour": 1, "minute": 2}
